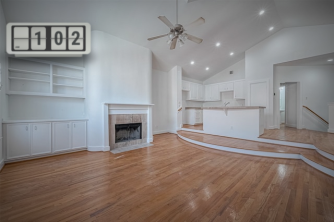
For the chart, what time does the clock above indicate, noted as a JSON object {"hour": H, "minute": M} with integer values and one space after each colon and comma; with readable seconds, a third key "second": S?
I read {"hour": 1, "minute": 2}
